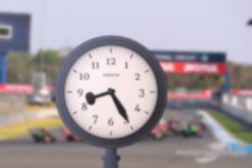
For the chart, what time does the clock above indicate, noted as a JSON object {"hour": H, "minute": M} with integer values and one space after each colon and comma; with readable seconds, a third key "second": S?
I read {"hour": 8, "minute": 25}
